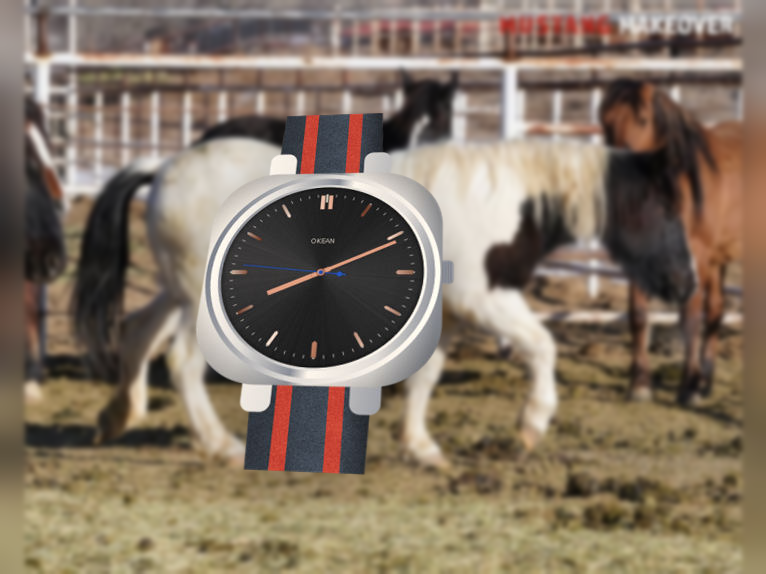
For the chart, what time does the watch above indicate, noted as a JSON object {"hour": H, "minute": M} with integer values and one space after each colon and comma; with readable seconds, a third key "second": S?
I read {"hour": 8, "minute": 10, "second": 46}
